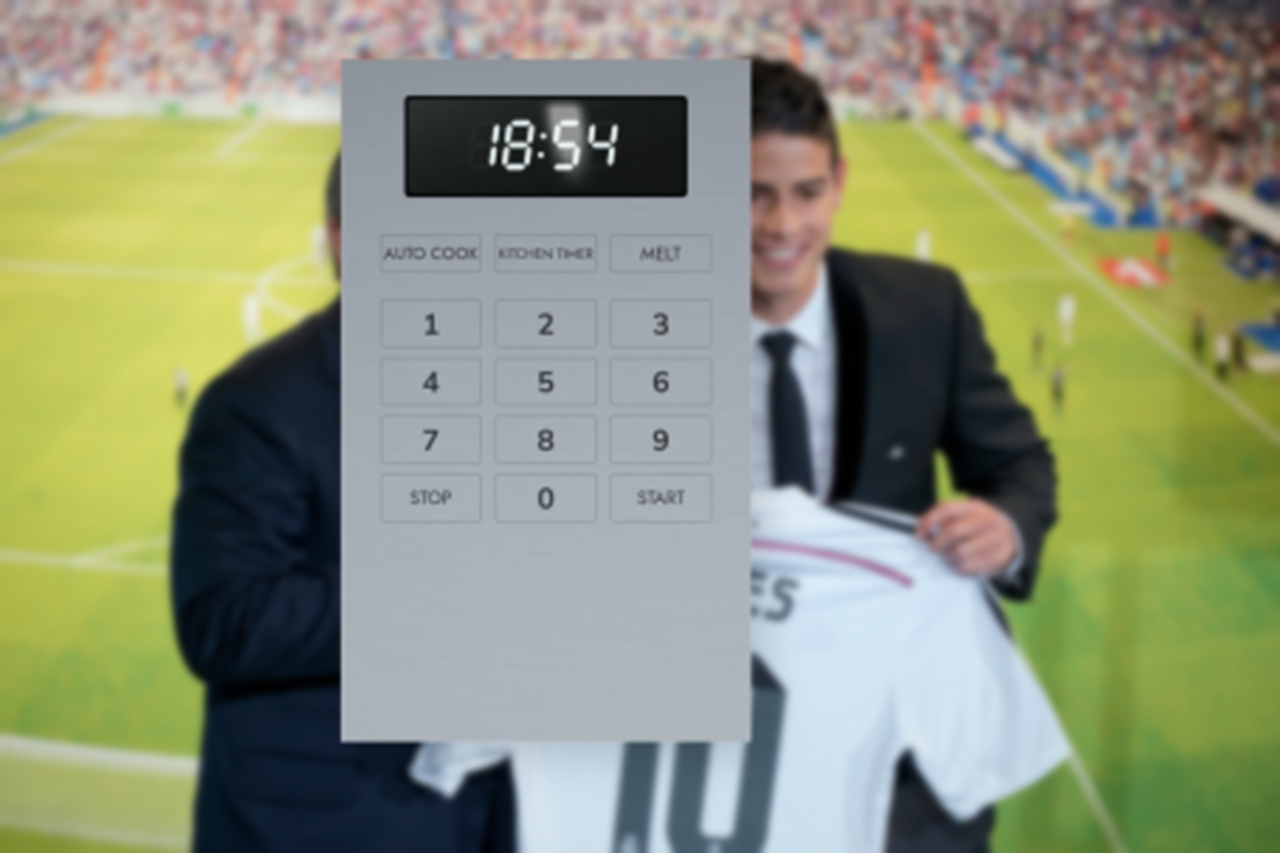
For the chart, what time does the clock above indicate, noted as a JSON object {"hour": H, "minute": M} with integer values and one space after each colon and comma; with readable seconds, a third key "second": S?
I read {"hour": 18, "minute": 54}
